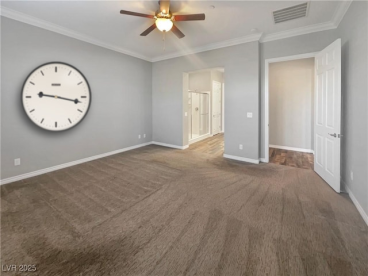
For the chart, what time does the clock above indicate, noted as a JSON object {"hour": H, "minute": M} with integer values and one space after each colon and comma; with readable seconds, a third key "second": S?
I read {"hour": 9, "minute": 17}
